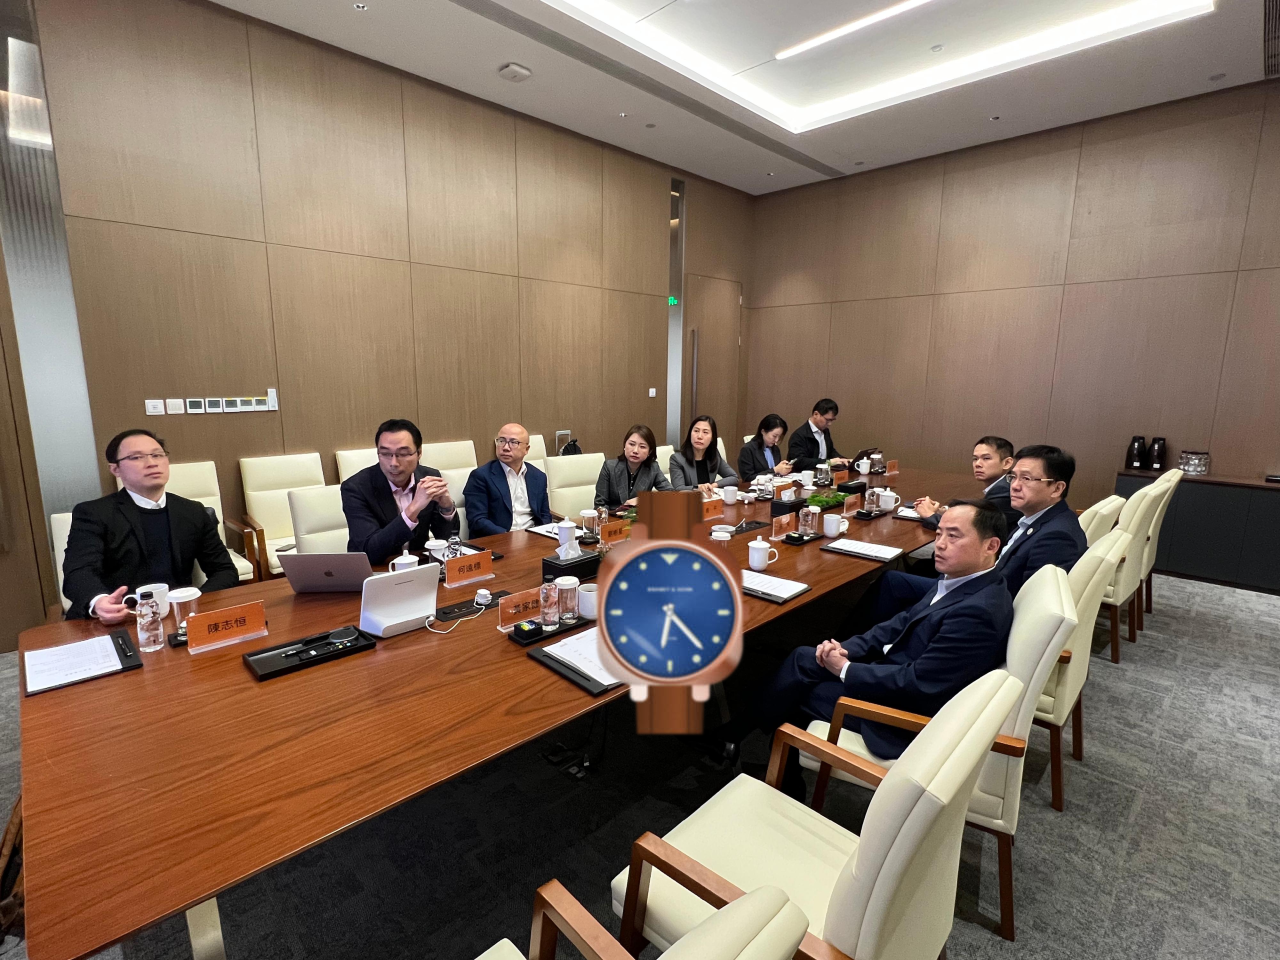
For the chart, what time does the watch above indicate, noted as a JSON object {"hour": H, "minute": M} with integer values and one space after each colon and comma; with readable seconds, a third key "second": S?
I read {"hour": 6, "minute": 23}
